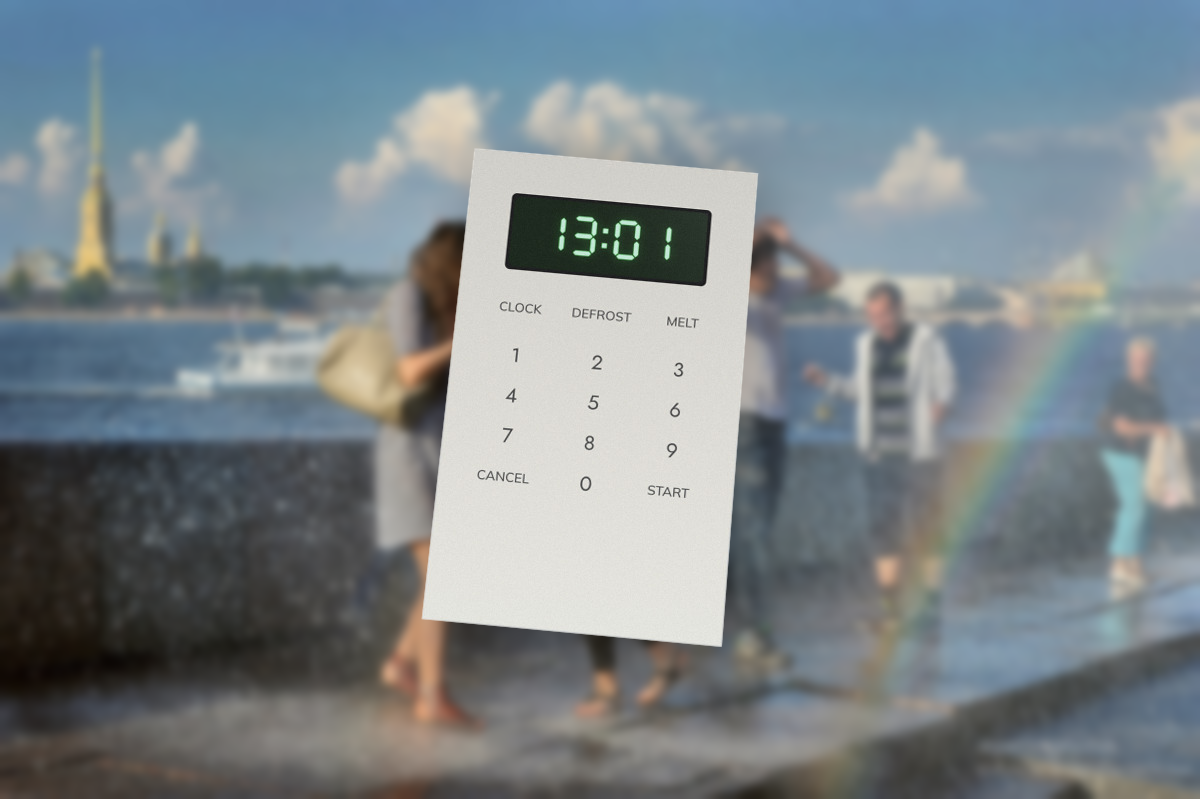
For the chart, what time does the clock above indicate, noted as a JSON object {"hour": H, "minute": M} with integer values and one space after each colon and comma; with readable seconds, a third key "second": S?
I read {"hour": 13, "minute": 1}
